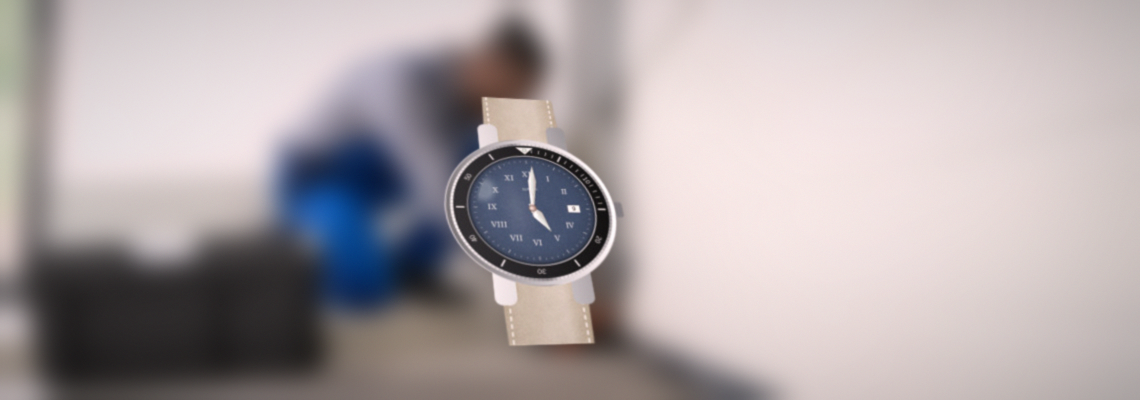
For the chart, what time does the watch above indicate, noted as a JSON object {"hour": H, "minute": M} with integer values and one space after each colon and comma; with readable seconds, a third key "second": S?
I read {"hour": 5, "minute": 1}
